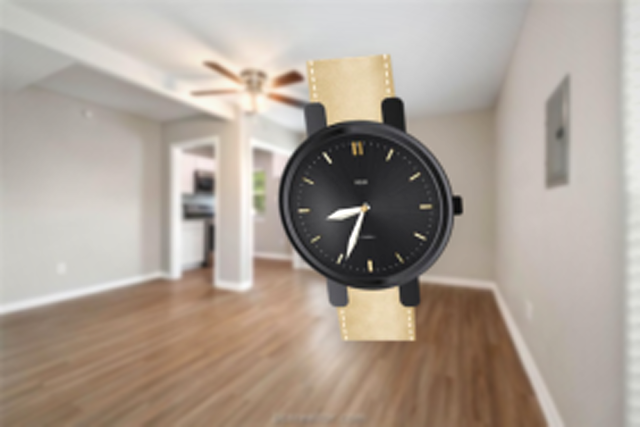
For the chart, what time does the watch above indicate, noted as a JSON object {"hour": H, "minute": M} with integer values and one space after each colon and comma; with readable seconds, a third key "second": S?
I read {"hour": 8, "minute": 34}
